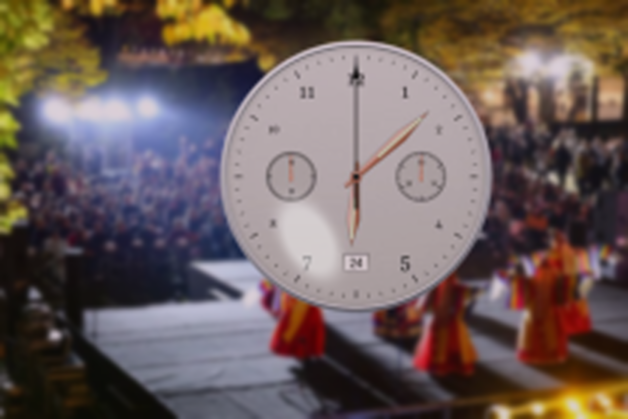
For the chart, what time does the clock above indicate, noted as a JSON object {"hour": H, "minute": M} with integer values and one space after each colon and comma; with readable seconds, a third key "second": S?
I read {"hour": 6, "minute": 8}
